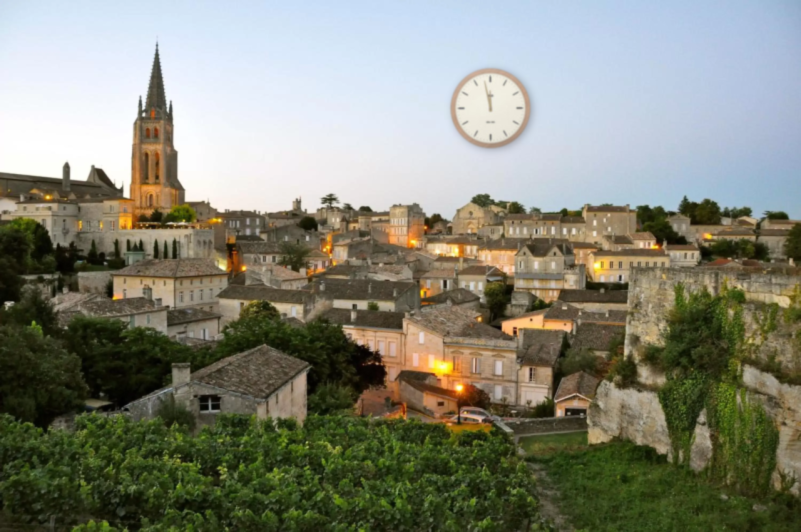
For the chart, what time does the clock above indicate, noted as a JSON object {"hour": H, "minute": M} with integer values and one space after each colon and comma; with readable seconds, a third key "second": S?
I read {"hour": 11, "minute": 58}
